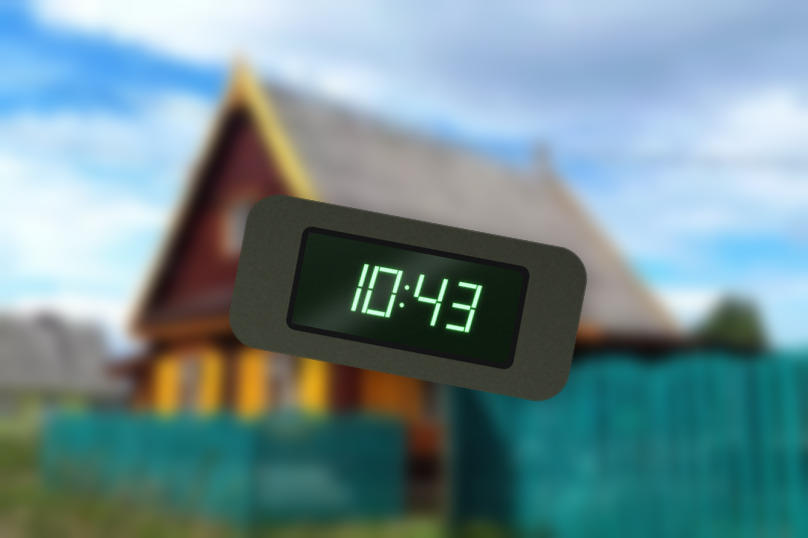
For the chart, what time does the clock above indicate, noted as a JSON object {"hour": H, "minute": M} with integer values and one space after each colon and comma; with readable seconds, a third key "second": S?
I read {"hour": 10, "minute": 43}
